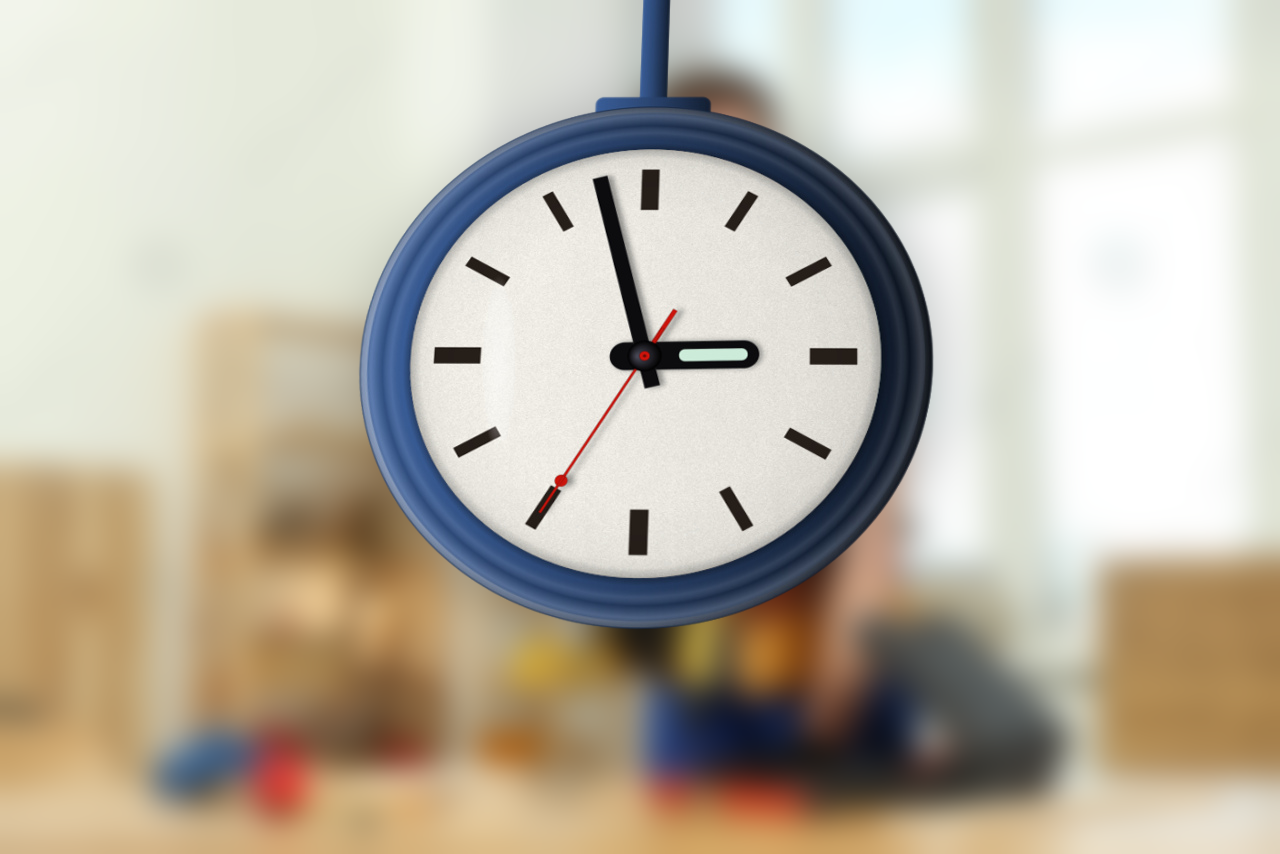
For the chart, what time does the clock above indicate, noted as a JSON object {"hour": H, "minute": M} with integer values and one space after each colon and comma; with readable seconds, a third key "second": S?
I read {"hour": 2, "minute": 57, "second": 35}
